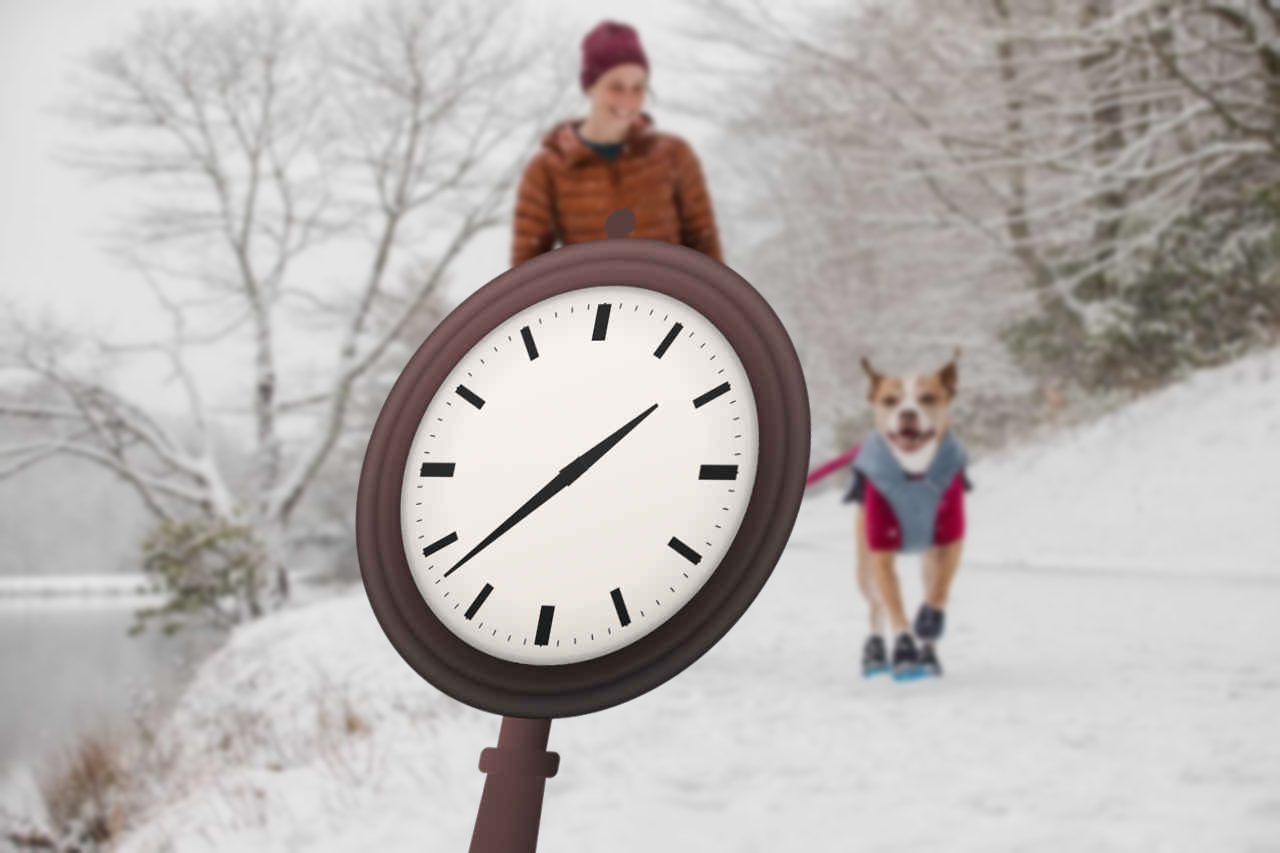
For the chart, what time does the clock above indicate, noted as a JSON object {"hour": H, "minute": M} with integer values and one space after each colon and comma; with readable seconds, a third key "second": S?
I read {"hour": 1, "minute": 38}
